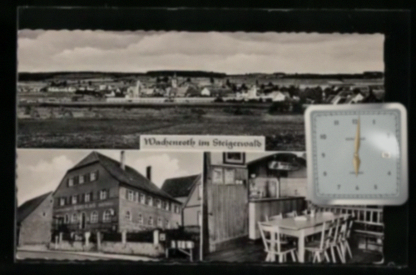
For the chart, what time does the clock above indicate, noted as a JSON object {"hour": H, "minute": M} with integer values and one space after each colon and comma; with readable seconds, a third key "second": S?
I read {"hour": 6, "minute": 1}
